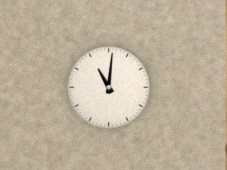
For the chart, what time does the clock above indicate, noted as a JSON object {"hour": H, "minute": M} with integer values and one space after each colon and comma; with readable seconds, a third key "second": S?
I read {"hour": 11, "minute": 1}
